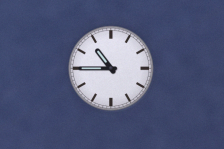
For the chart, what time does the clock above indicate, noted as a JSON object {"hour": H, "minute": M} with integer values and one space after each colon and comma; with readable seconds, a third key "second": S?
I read {"hour": 10, "minute": 45}
